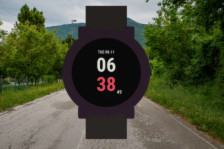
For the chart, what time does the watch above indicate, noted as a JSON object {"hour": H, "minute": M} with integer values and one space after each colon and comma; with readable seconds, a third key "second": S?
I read {"hour": 6, "minute": 38}
